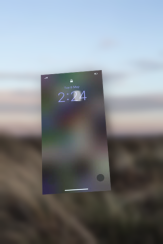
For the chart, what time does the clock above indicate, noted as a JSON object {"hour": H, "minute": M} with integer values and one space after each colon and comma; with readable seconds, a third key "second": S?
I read {"hour": 2, "minute": 24}
